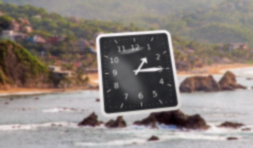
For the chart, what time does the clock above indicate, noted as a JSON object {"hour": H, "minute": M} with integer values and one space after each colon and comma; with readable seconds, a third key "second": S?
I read {"hour": 1, "minute": 15}
